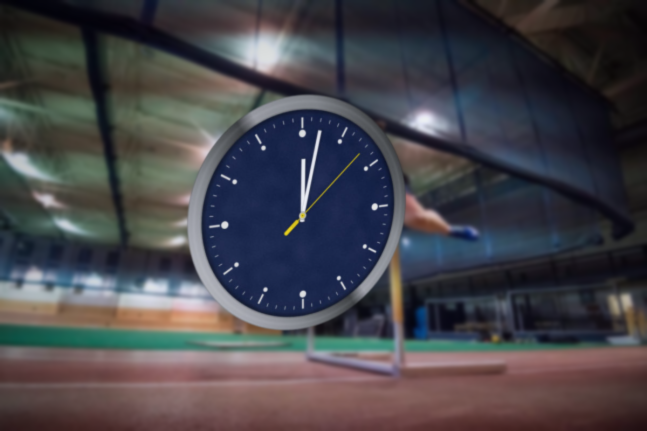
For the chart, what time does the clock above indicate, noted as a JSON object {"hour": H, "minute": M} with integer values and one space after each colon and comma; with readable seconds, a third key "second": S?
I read {"hour": 12, "minute": 2, "second": 8}
